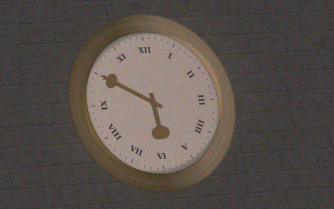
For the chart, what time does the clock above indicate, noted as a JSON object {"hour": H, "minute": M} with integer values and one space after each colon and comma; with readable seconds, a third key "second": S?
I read {"hour": 5, "minute": 50}
